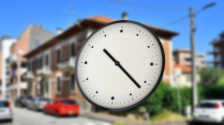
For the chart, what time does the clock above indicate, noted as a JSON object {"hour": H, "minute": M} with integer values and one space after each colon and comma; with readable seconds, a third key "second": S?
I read {"hour": 10, "minute": 22}
